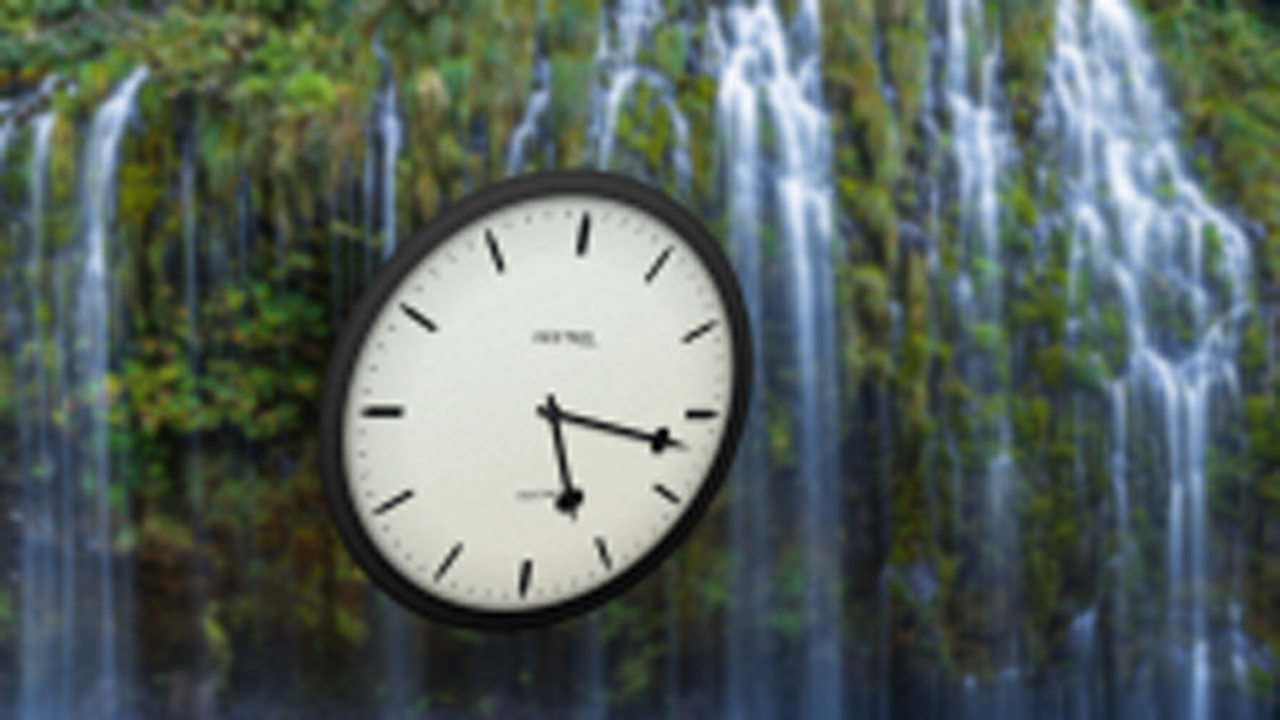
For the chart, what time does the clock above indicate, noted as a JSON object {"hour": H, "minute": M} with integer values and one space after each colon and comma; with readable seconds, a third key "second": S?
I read {"hour": 5, "minute": 17}
